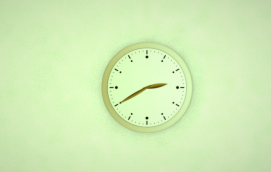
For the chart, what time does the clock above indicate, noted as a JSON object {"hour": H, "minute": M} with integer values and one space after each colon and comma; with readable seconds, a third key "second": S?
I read {"hour": 2, "minute": 40}
